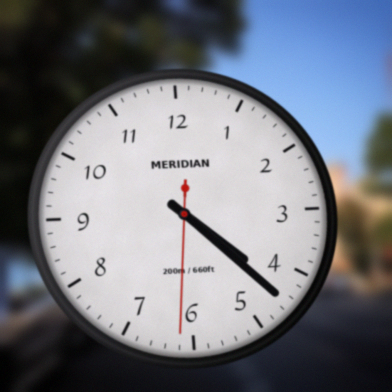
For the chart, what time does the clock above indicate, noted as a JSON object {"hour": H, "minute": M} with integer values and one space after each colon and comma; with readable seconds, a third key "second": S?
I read {"hour": 4, "minute": 22, "second": 31}
